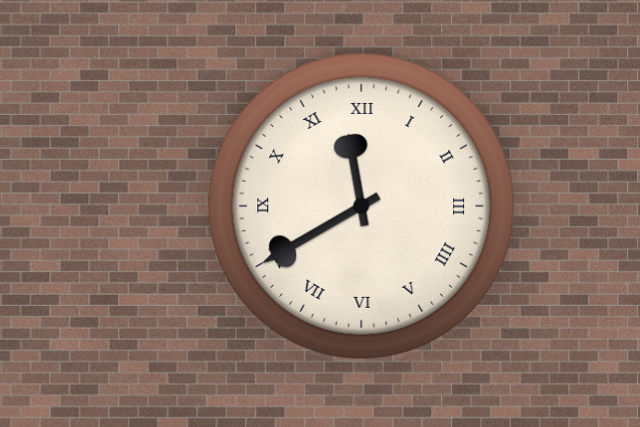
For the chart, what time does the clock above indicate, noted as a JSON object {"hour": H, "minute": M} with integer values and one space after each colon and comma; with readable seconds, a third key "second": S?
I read {"hour": 11, "minute": 40}
